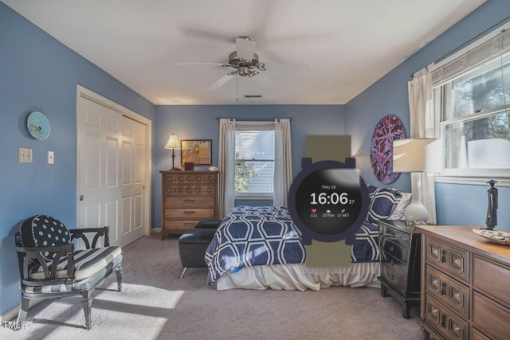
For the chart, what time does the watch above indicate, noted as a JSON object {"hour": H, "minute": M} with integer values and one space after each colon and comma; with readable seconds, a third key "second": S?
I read {"hour": 16, "minute": 6}
